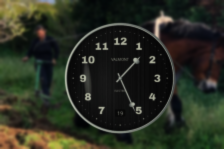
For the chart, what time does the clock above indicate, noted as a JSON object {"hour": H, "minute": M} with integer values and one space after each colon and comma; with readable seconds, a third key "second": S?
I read {"hour": 1, "minute": 26}
